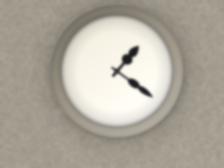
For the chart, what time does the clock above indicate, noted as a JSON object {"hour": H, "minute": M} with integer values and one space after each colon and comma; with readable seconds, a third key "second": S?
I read {"hour": 1, "minute": 21}
